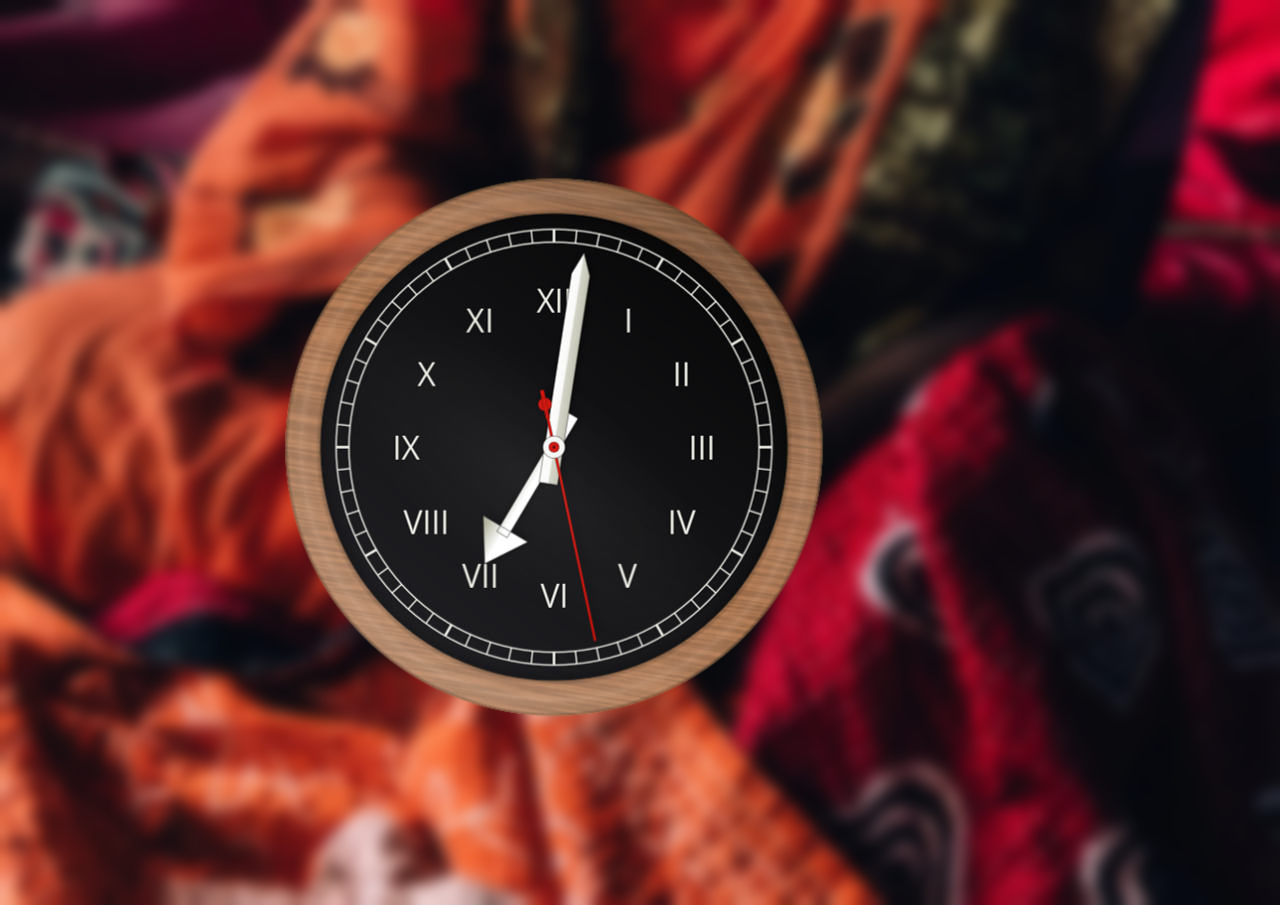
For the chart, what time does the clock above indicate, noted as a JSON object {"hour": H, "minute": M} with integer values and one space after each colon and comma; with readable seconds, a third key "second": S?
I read {"hour": 7, "minute": 1, "second": 28}
